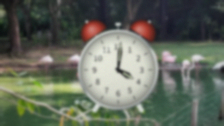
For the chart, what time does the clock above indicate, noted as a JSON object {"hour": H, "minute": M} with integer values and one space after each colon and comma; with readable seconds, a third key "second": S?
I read {"hour": 4, "minute": 1}
